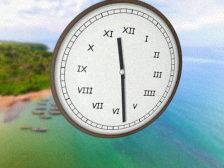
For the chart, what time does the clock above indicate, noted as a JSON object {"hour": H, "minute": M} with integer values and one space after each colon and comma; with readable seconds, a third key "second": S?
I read {"hour": 11, "minute": 28}
